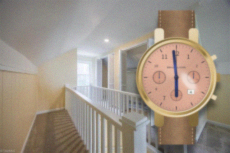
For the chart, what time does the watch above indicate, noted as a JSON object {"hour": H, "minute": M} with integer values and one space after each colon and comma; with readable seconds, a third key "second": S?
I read {"hour": 5, "minute": 59}
